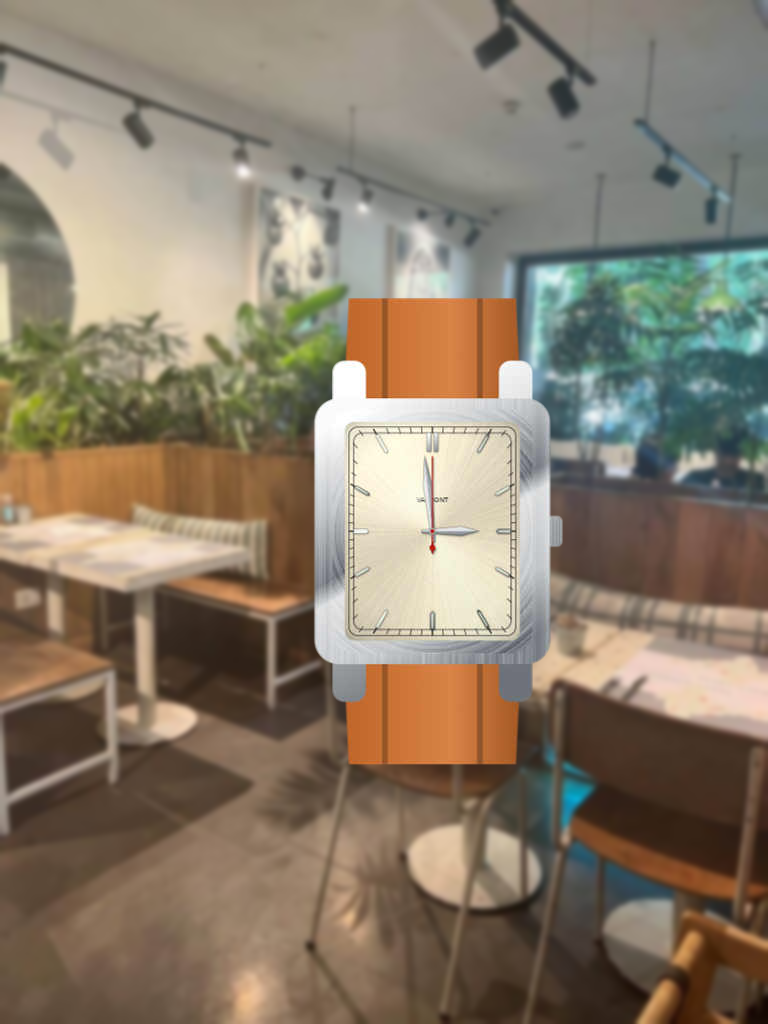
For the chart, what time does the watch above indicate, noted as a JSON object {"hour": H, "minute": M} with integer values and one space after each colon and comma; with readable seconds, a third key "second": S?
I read {"hour": 2, "minute": 59, "second": 0}
